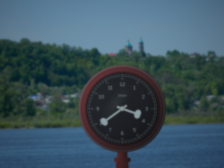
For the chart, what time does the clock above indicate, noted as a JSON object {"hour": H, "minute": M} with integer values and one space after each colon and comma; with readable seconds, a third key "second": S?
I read {"hour": 3, "minute": 39}
